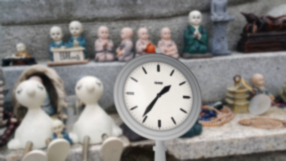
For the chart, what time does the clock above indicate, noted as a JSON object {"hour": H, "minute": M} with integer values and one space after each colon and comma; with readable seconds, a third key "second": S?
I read {"hour": 1, "minute": 36}
